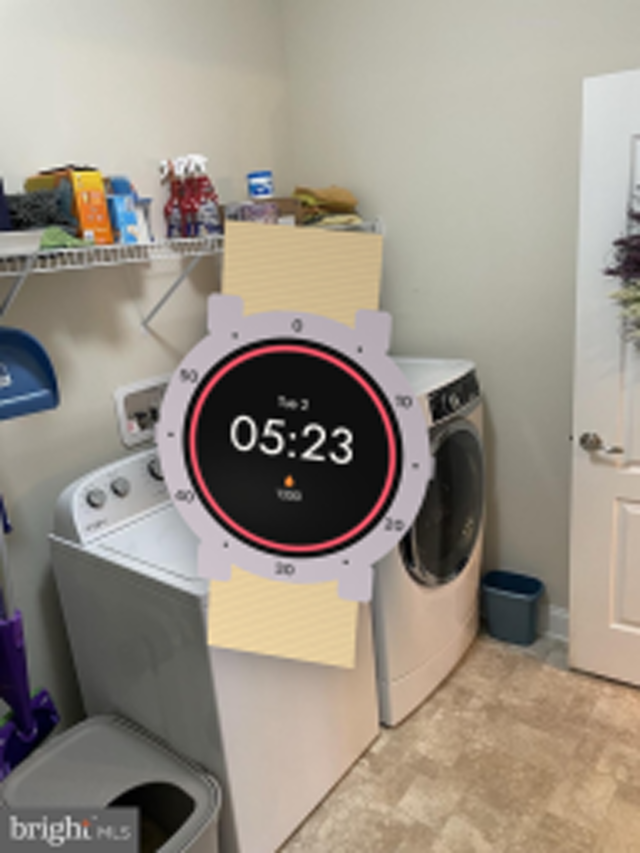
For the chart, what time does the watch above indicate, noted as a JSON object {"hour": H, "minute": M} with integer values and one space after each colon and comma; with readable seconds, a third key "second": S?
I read {"hour": 5, "minute": 23}
